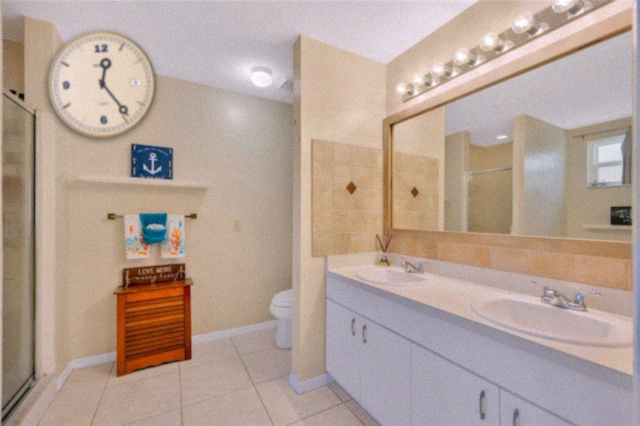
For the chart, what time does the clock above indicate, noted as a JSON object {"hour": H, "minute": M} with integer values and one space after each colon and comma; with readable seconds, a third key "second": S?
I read {"hour": 12, "minute": 24}
